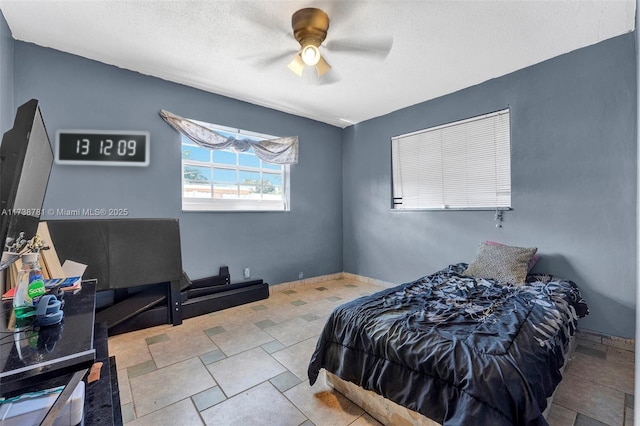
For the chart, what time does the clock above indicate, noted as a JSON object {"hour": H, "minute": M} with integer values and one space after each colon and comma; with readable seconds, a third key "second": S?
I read {"hour": 13, "minute": 12, "second": 9}
